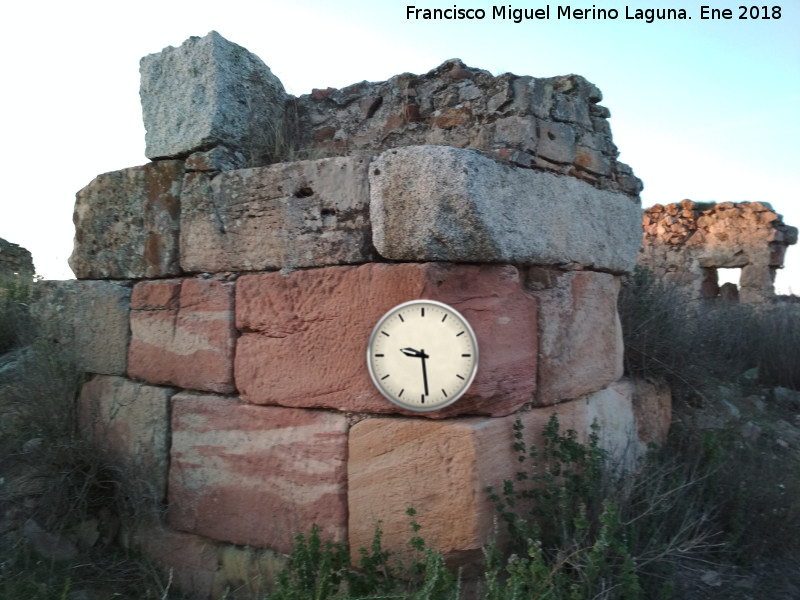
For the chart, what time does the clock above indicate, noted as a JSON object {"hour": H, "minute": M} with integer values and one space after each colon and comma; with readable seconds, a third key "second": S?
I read {"hour": 9, "minute": 29}
